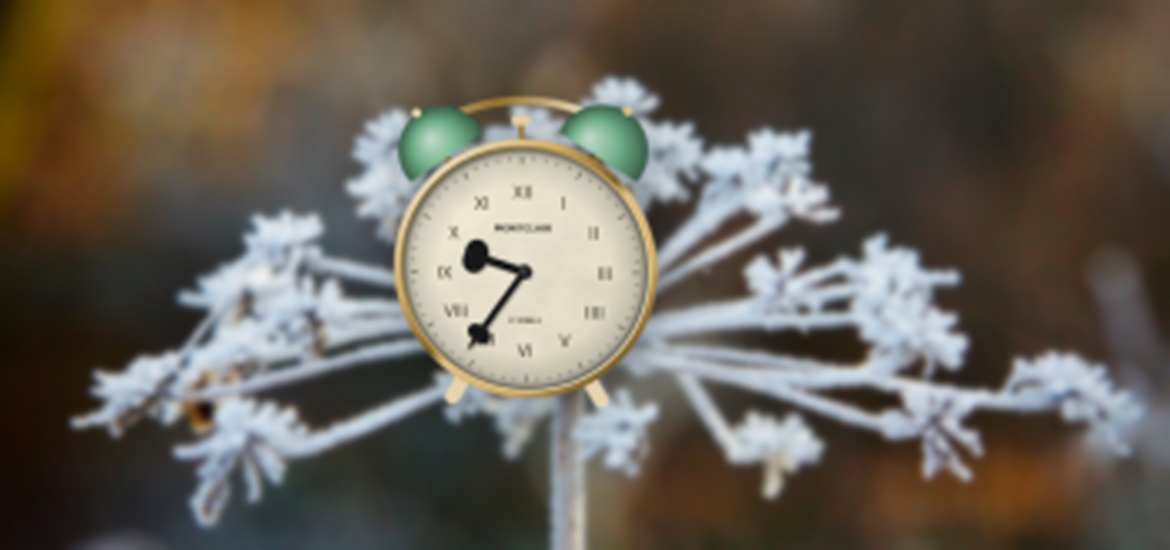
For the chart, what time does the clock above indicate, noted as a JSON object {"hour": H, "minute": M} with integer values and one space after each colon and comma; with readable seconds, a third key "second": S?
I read {"hour": 9, "minute": 36}
